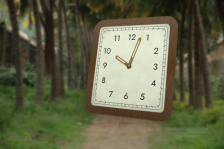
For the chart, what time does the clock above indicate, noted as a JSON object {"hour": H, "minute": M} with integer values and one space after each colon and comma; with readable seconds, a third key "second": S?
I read {"hour": 10, "minute": 3}
